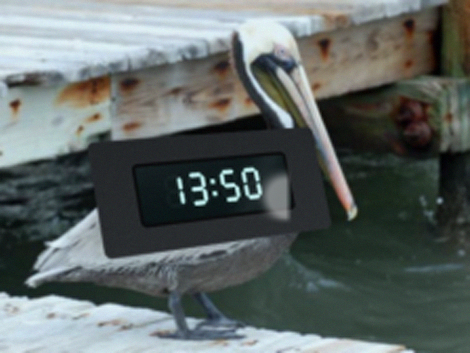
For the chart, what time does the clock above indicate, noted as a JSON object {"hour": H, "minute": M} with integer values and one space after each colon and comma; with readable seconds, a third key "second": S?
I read {"hour": 13, "minute": 50}
